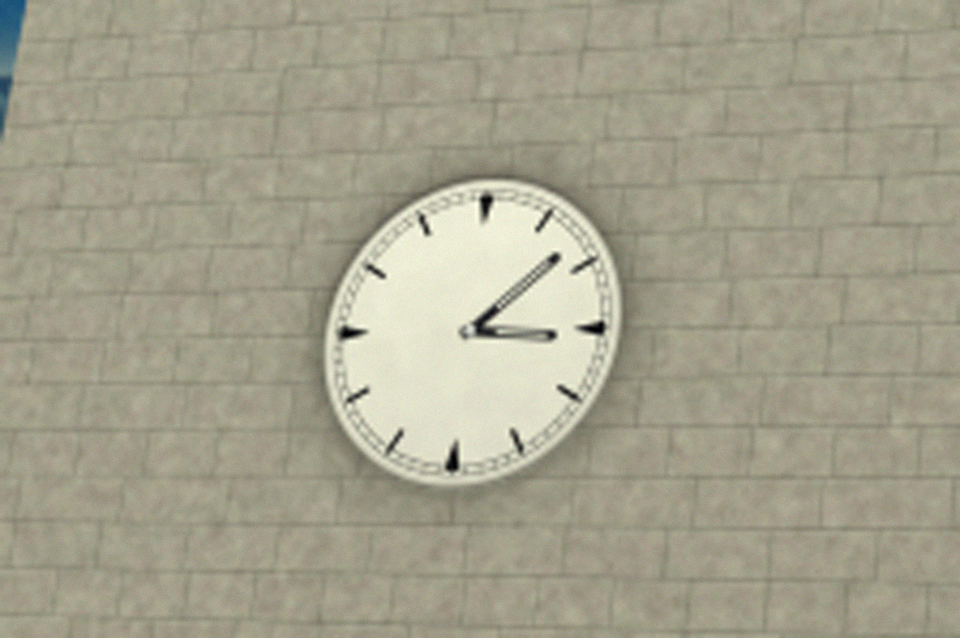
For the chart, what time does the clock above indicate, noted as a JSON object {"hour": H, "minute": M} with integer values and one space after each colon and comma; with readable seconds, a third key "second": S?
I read {"hour": 3, "minute": 8}
